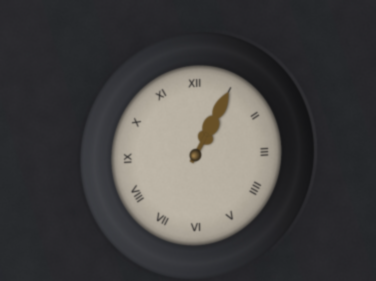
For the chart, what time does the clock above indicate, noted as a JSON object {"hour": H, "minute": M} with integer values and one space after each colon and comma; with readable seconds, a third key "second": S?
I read {"hour": 1, "minute": 5}
